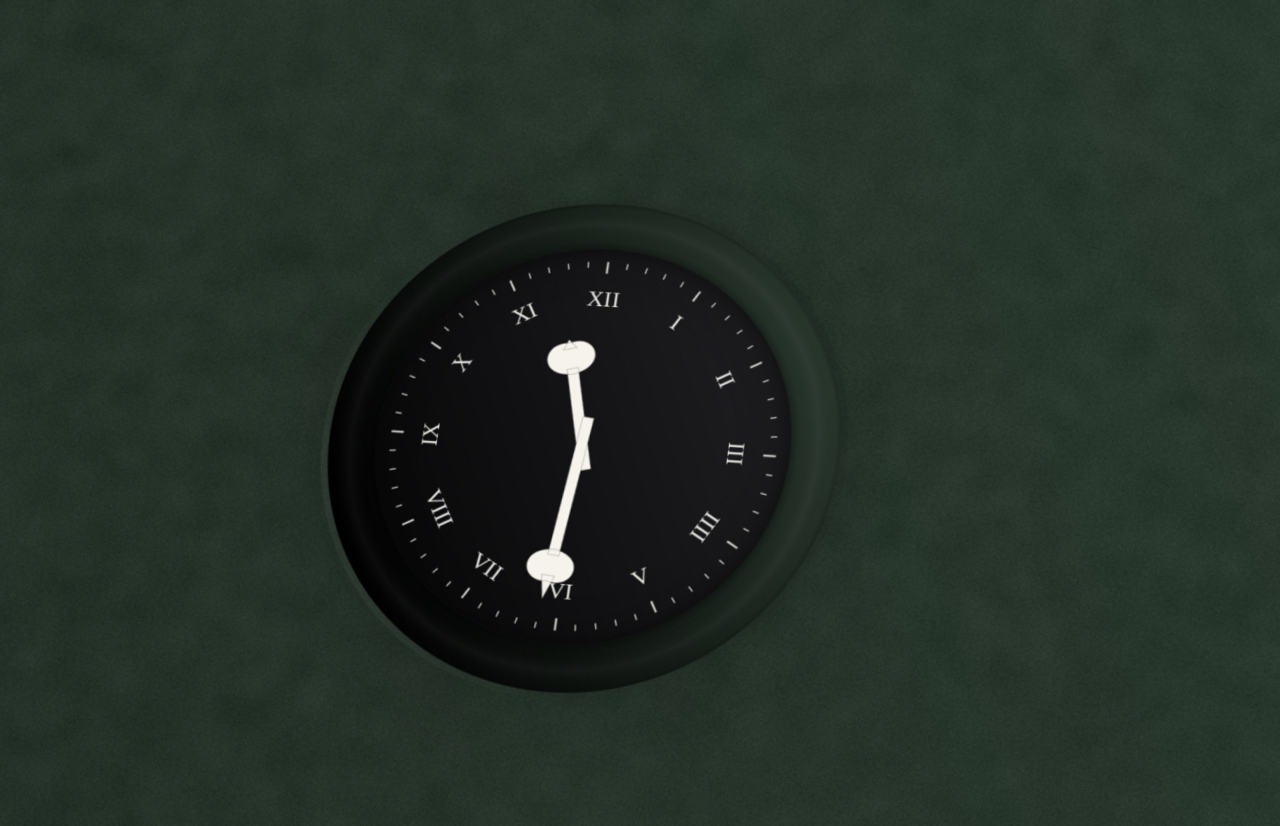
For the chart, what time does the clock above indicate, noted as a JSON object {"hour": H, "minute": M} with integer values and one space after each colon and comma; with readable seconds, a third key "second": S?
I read {"hour": 11, "minute": 31}
